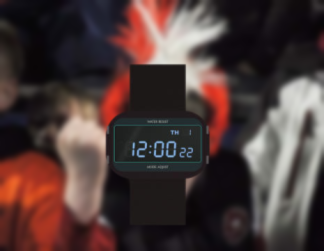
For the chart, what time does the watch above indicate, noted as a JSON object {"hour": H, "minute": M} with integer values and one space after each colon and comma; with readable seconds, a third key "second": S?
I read {"hour": 12, "minute": 0, "second": 22}
